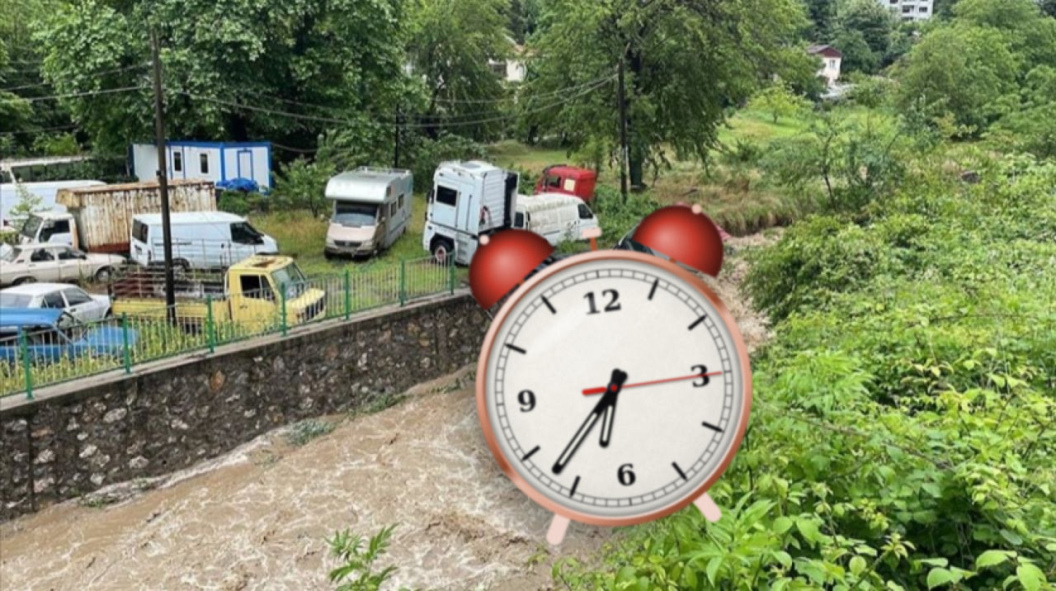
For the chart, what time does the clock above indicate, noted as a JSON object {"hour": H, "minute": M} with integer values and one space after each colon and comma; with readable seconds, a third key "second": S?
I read {"hour": 6, "minute": 37, "second": 15}
